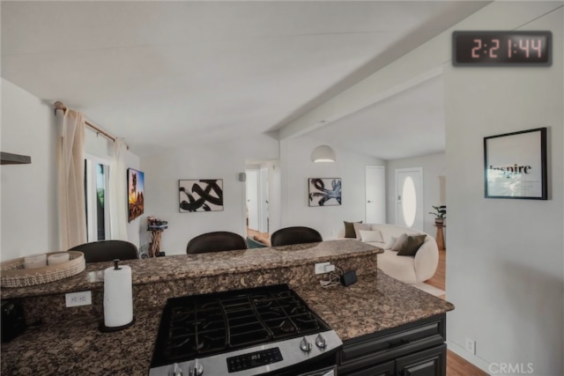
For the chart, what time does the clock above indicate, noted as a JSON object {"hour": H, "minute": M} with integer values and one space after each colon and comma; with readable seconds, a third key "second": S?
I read {"hour": 2, "minute": 21, "second": 44}
